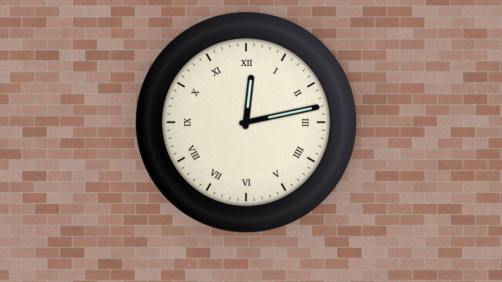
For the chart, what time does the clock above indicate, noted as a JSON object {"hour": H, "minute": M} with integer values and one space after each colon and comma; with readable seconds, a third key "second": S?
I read {"hour": 12, "minute": 13}
